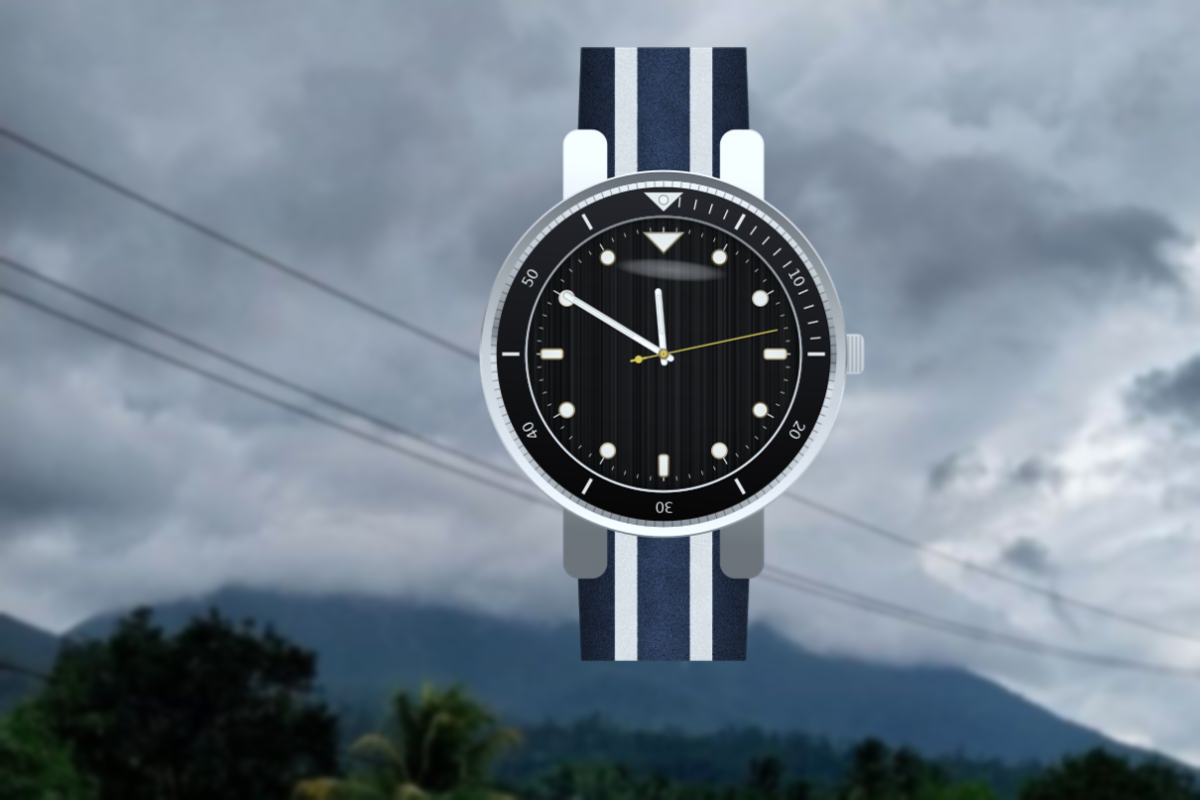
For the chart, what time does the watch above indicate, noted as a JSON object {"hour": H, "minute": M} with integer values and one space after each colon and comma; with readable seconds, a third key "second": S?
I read {"hour": 11, "minute": 50, "second": 13}
